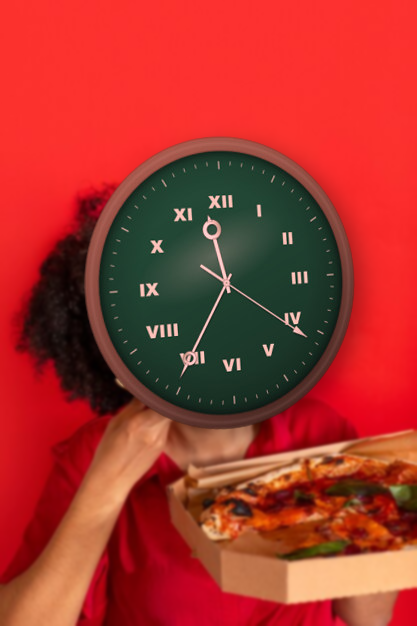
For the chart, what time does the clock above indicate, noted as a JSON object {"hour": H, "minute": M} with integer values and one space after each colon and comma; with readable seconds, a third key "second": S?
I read {"hour": 11, "minute": 35, "second": 21}
